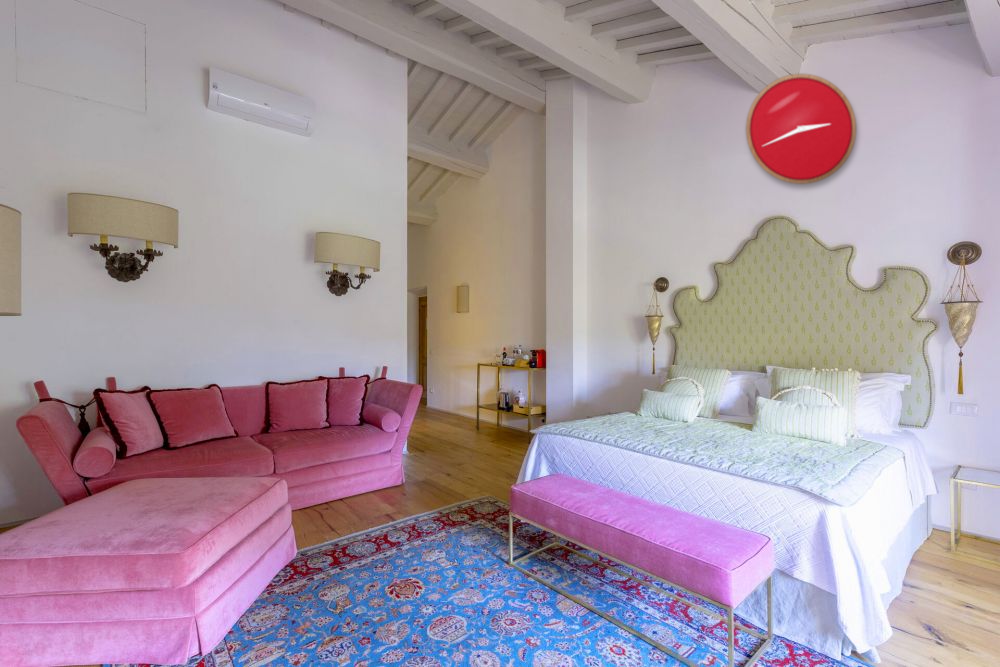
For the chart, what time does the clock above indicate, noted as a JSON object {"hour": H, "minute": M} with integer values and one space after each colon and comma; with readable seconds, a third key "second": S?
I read {"hour": 2, "minute": 41}
